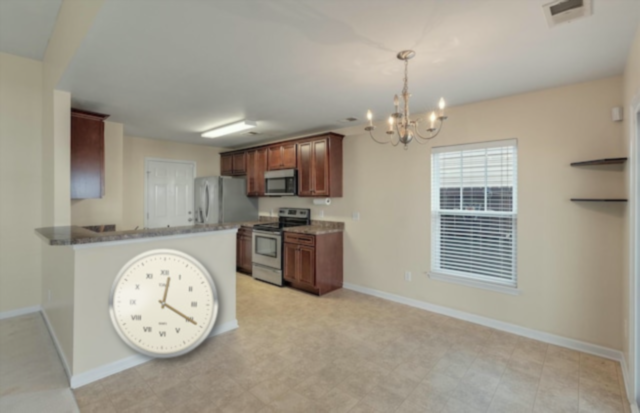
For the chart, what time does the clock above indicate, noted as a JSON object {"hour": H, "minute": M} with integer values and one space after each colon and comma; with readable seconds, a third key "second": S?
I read {"hour": 12, "minute": 20}
